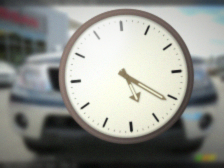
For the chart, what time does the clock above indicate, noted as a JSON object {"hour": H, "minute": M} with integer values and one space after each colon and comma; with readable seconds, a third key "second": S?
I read {"hour": 5, "minute": 21}
